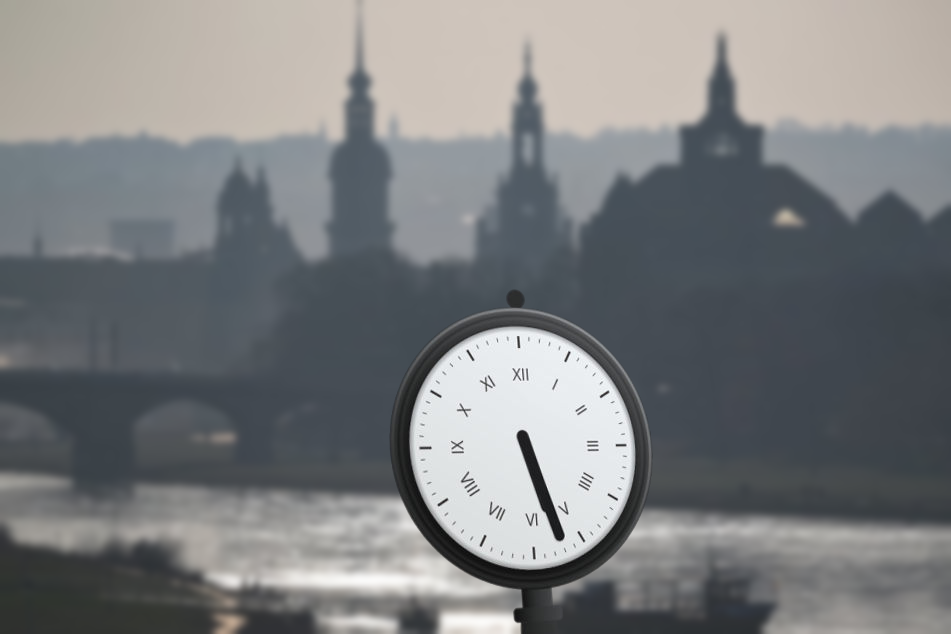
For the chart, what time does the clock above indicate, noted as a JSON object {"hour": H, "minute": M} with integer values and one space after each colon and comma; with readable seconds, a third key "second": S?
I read {"hour": 5, "minute": 27}
